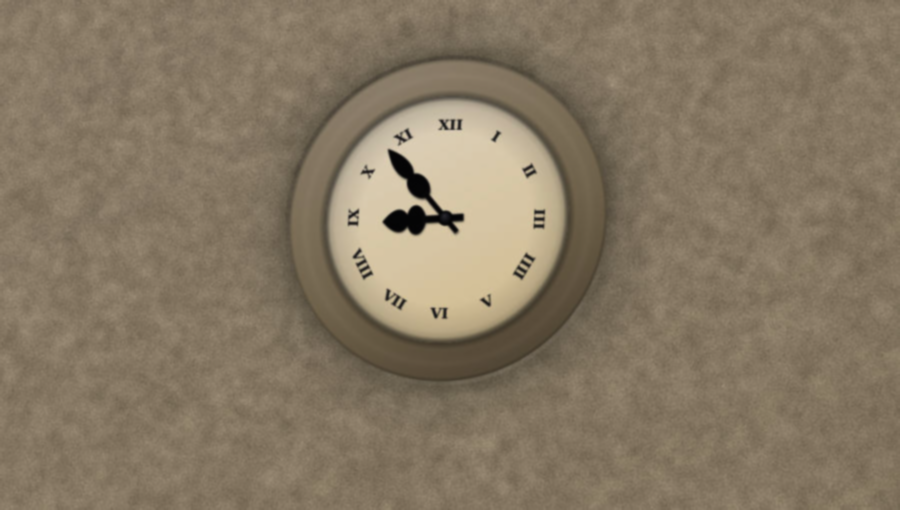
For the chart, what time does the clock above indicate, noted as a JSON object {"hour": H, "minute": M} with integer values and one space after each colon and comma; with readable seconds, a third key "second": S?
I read {"hour": 8, "minute": 53}
